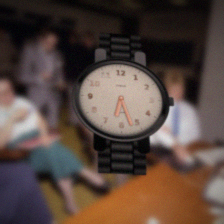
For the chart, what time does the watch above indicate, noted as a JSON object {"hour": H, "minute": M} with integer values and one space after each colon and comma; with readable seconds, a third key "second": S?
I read {"hour": 6, "minute": 27}
